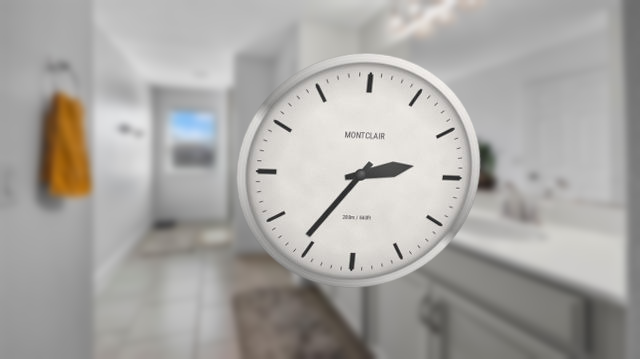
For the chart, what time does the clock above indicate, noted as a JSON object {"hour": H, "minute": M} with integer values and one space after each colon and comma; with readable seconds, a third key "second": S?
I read {"hour": 2, "minute": 36}
